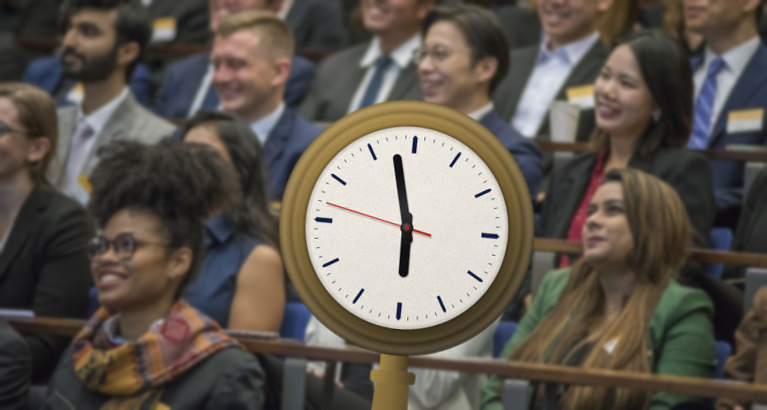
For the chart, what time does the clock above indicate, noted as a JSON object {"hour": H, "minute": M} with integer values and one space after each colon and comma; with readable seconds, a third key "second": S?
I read {"hour": 5, "minute": 57, "second": 47}
